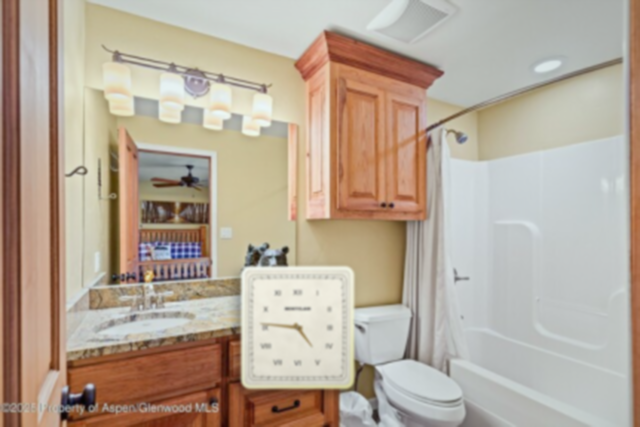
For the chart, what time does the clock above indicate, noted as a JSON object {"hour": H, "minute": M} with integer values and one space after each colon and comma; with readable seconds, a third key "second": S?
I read {"hour": 4, "minute": 46}
